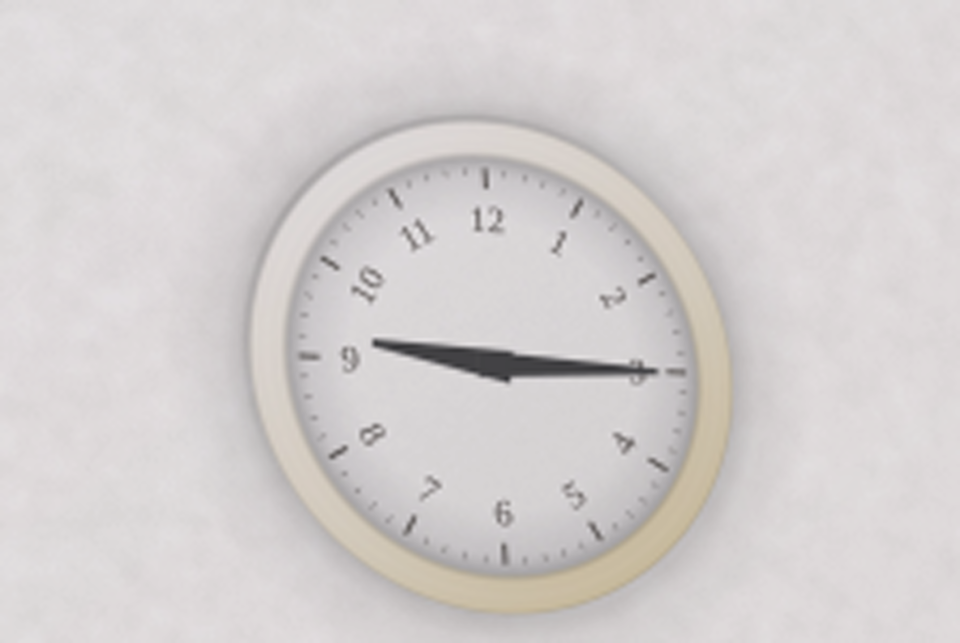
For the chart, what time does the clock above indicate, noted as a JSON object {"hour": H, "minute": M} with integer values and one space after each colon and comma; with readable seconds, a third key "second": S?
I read {"hour": 9, "minute": 15}
